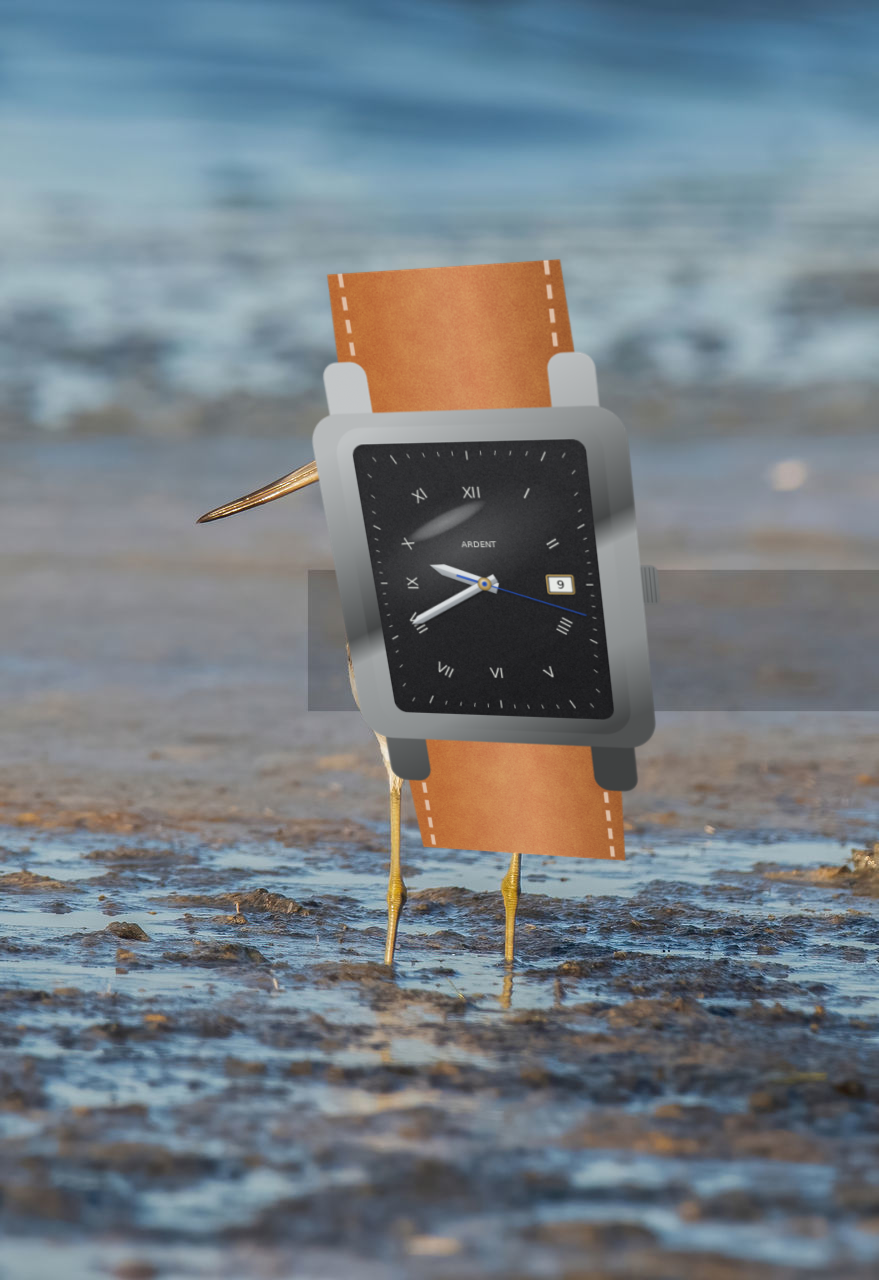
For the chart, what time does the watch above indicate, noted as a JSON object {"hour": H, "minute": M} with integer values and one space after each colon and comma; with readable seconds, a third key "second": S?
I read {"hour": 9, "minute": 40, "second": 18}
